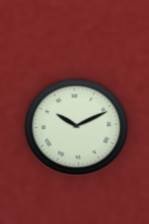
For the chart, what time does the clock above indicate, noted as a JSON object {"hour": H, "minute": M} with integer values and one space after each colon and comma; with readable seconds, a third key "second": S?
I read {"hour": 10, "minute": 11}
